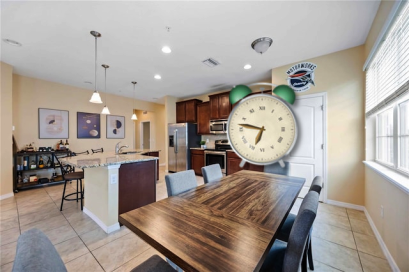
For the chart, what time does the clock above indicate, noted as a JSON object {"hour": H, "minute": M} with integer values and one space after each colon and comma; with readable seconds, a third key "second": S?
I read {"hour": 6, "minute": 47}
